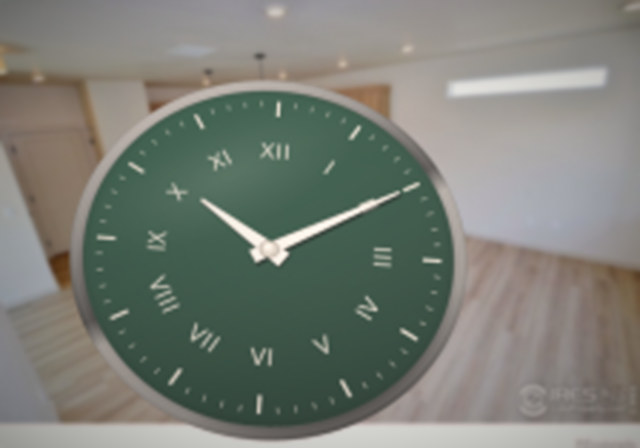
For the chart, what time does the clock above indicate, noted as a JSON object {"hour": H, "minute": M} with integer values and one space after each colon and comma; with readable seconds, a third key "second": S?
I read {"hour": 10, "minute": 10}
